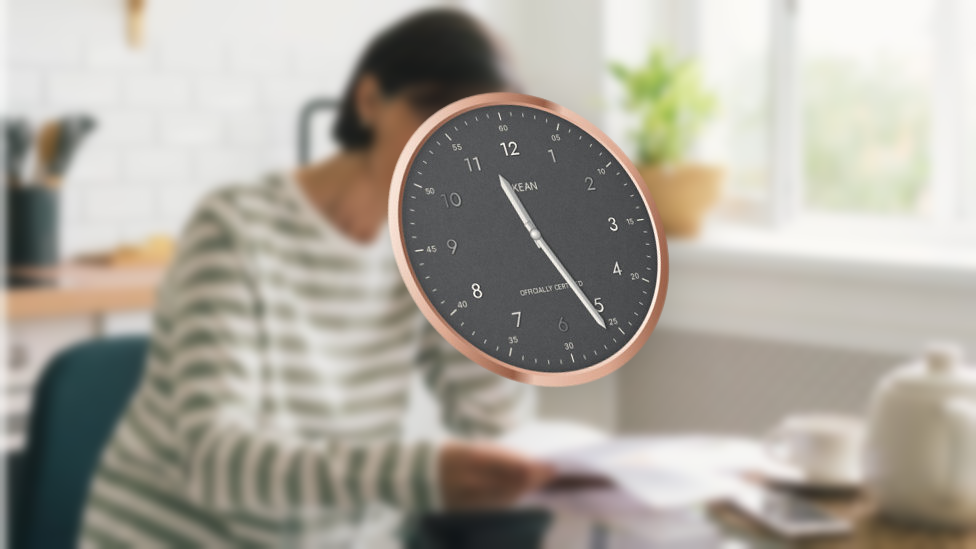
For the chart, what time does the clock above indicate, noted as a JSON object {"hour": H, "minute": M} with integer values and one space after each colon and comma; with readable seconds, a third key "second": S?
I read {"hour": 11, "minute": 26}
